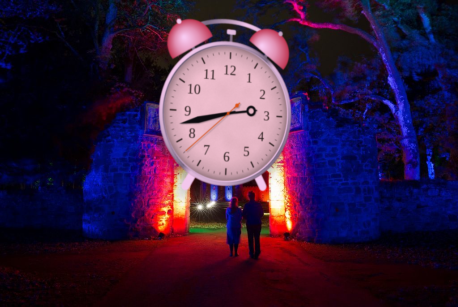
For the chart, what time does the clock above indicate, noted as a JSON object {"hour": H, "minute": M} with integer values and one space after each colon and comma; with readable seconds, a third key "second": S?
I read {"hour": 2, "minute": 42, "second": 38}
